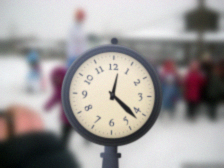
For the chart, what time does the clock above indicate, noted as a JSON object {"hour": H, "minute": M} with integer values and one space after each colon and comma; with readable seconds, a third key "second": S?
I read {"hour": 12, "minute": 22}
